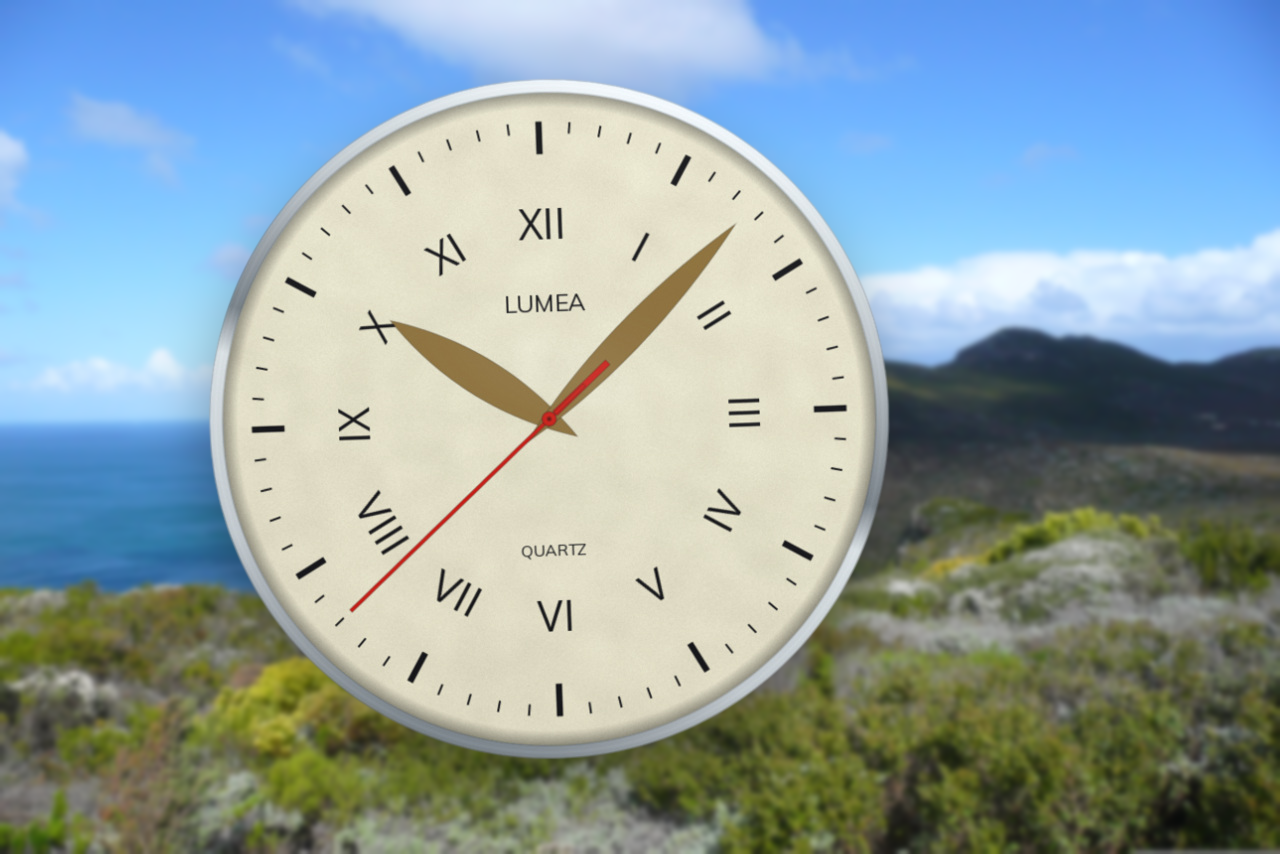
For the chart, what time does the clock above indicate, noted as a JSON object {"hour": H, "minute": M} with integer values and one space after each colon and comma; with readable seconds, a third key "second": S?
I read {"hour": 10, "minute": 7, "second": 38}
